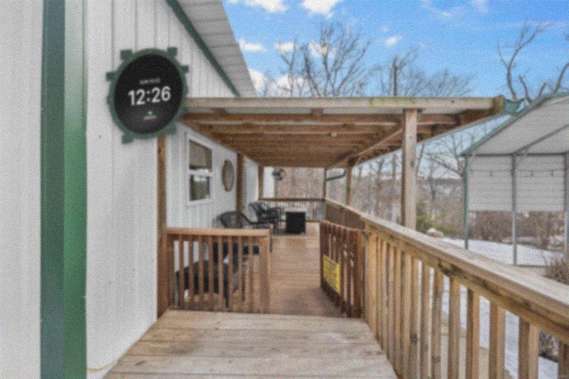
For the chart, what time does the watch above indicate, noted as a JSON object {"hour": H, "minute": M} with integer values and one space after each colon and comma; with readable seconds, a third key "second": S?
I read {"hour": 12, "minute": 26}
